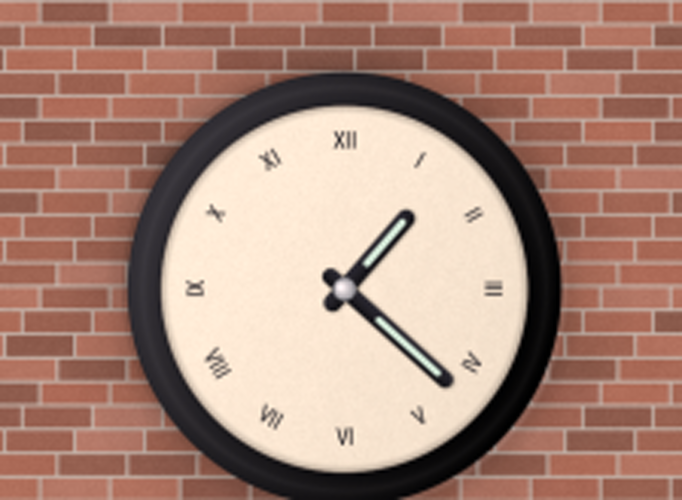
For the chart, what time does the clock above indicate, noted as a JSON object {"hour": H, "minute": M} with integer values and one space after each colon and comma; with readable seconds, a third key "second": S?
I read {"hour": 1, "minute": 22}
